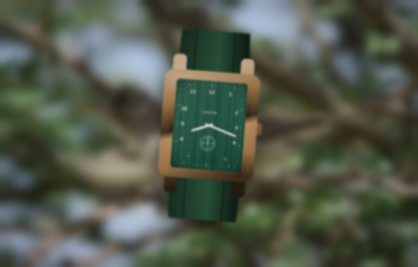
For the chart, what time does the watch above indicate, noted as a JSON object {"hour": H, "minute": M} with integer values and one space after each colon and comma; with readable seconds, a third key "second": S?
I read {"hour": 8, "minute": 18}
